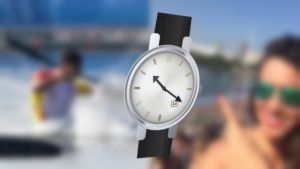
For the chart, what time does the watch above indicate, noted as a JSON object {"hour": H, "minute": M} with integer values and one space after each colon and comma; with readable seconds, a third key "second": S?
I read {"hour": 10, "minute": 20}
